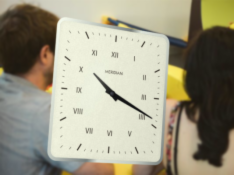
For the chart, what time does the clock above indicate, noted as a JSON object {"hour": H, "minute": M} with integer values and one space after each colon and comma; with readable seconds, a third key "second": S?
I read {"hour": 10, "minute": 19}
